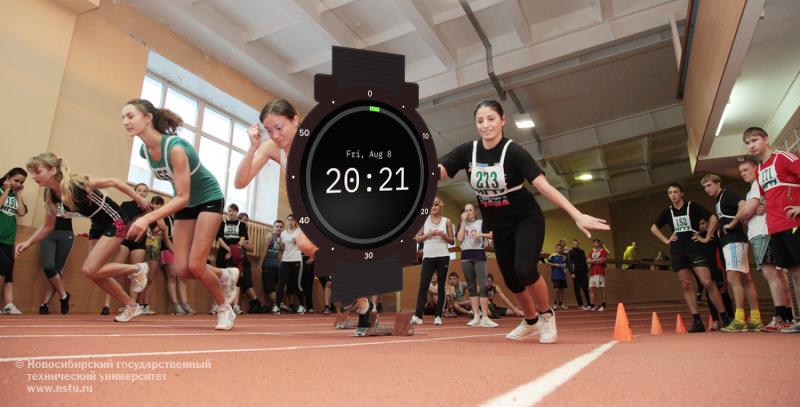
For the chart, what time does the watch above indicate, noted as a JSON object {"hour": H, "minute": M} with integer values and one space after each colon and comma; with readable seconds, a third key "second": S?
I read {"hour": 20, "minute": 21}
